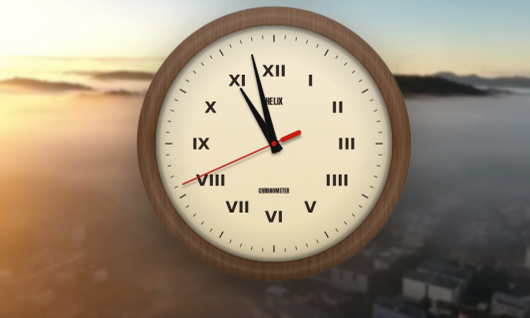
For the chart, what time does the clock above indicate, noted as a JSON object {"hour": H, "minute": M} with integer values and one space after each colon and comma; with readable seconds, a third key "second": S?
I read {"hour": 10, "minute": 57, "second": 41}
